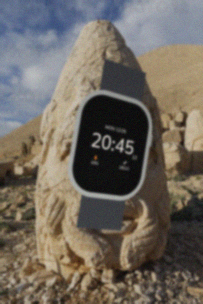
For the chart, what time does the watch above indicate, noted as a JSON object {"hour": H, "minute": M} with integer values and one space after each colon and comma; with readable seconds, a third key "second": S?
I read {"hour": 20, "minute": 45}
